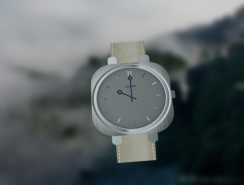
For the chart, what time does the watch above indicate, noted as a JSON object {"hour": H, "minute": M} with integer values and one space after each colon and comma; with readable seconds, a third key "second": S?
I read {"hour": 10, "minute": 0}
